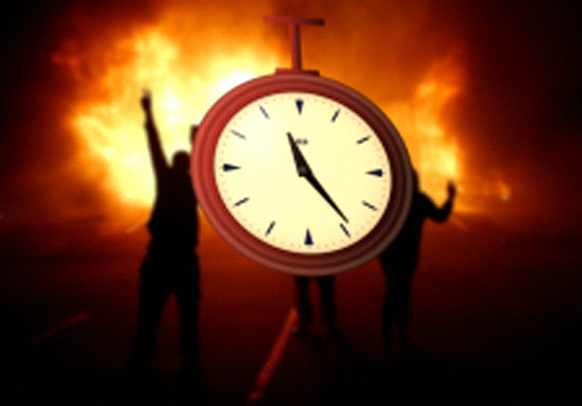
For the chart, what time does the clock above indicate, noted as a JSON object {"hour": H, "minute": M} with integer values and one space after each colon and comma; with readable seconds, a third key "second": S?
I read {"hour": 11, "minute": 24}
